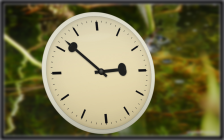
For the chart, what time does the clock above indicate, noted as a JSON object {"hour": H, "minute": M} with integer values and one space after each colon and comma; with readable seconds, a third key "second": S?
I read {"hour": 2, "minute": 52}
